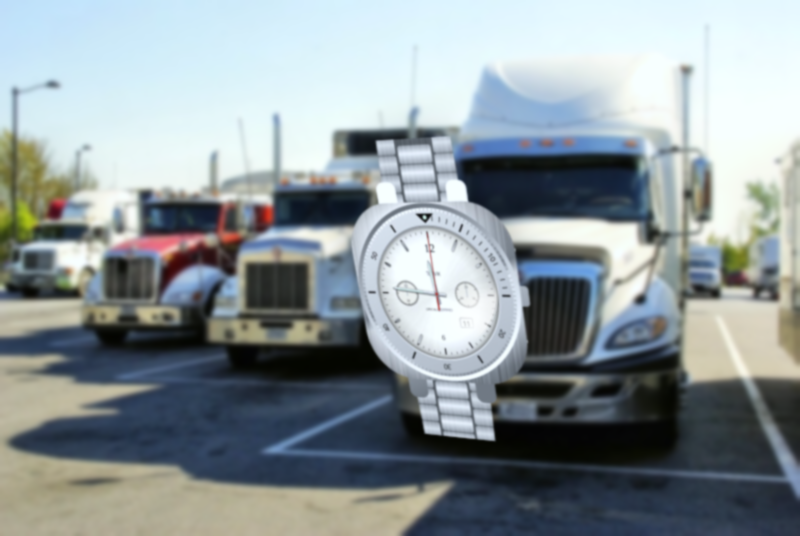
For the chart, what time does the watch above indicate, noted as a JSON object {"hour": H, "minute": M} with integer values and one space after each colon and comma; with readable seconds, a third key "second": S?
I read {"hour": 11, "minute": 46}
